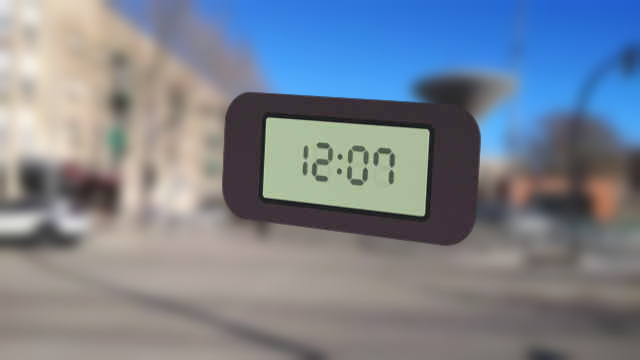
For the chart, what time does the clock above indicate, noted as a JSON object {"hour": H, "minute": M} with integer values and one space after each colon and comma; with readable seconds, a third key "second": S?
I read {"hour": 12, "minute": 7}
